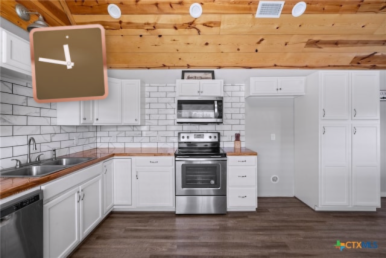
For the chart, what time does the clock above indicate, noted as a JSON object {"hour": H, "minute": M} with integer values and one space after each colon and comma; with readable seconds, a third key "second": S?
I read {"hour": 11, "minute": 47}
